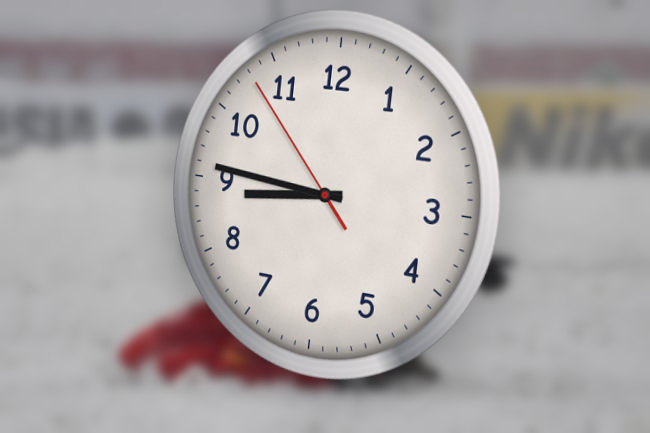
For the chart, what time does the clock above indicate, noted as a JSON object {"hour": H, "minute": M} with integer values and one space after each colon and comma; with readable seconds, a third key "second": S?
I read {"hour": 8, "minute": 45, "second": 53}
